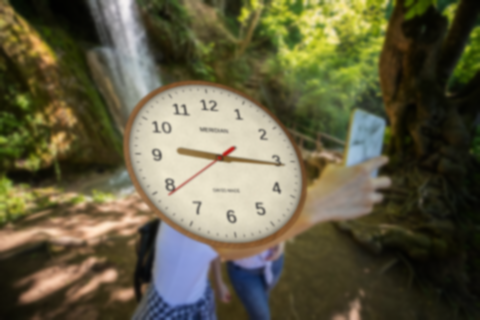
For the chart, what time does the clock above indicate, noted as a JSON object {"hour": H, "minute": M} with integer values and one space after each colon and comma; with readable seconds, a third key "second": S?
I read {"hour": 9, "minute": 15, "second": 39}
